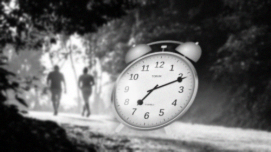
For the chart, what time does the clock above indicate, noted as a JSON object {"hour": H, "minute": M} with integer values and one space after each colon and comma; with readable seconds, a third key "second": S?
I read {"hour": 7, "minute": 11}
